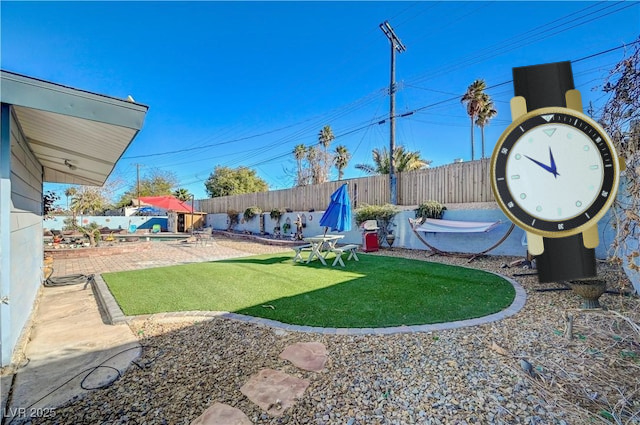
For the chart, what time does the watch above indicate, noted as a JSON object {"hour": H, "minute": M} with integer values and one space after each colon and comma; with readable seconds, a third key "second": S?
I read {"hour": 11, "minute": 51}
